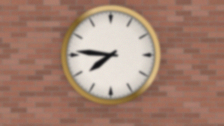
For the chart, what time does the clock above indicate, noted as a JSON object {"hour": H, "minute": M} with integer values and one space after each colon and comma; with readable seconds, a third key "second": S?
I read {"hour": 7, "minute": 46}
